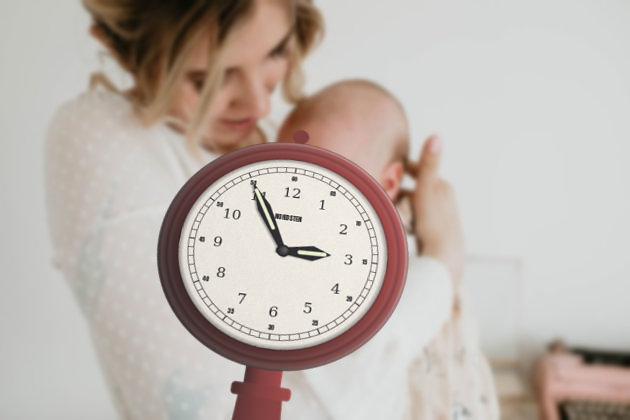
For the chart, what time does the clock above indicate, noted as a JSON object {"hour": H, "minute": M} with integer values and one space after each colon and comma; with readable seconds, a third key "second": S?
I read {"hour": 2, "minute": 55}
